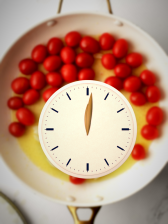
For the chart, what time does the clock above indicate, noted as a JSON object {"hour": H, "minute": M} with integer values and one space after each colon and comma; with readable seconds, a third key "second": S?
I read {"hour": 12, "minute": 1}
